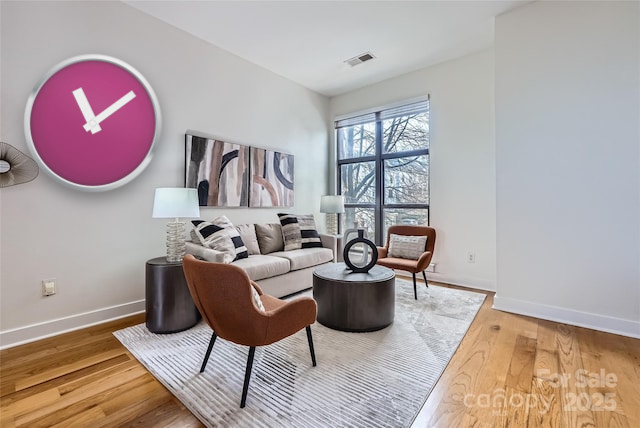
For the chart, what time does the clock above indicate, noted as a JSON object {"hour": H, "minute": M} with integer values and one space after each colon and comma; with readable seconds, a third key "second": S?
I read {"hour": 11, "minute": 9}
